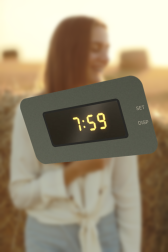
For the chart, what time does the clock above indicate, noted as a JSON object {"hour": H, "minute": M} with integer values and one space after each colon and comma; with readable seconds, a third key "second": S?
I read {"hour": 7, "minute": 59}
